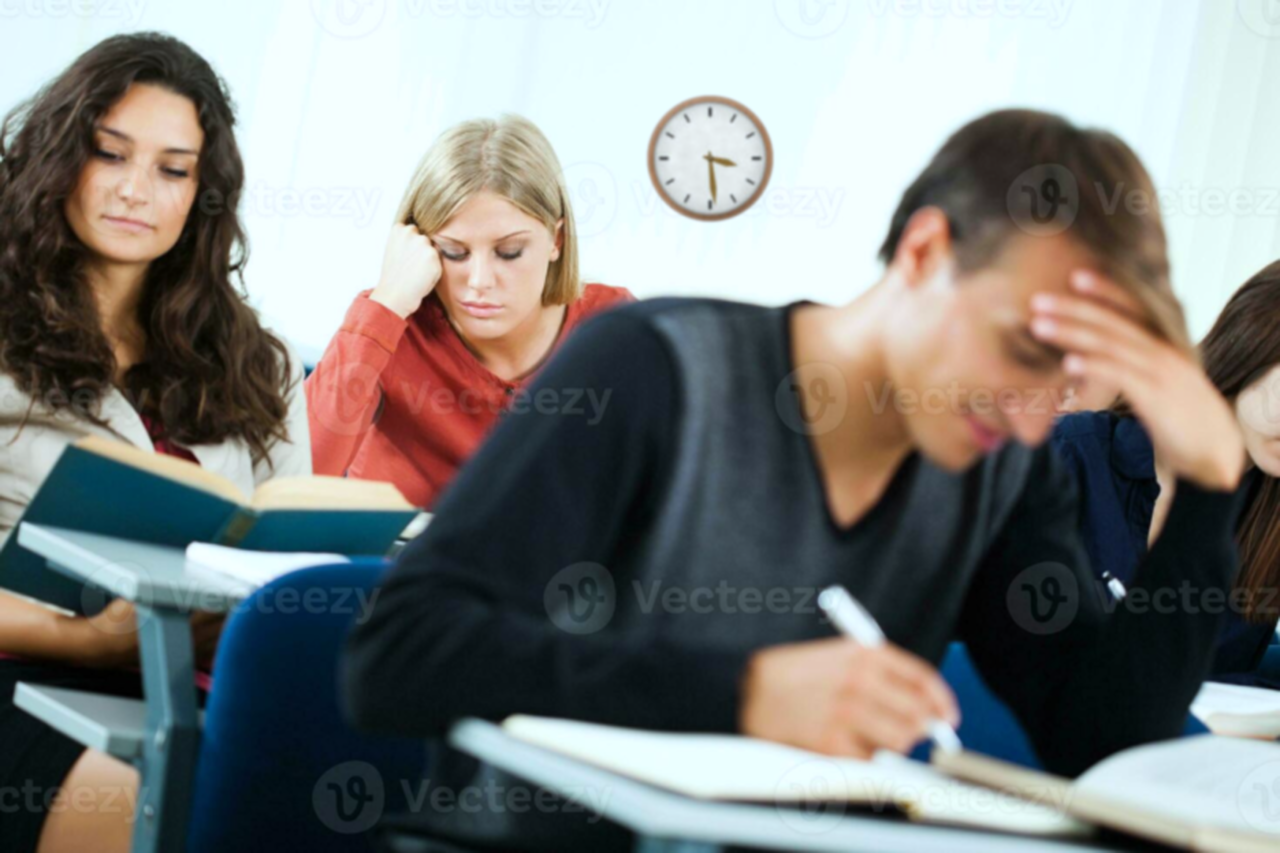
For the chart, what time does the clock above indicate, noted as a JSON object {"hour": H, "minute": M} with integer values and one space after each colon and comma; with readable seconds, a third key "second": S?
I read {"hour": 3, "minute": 29}
